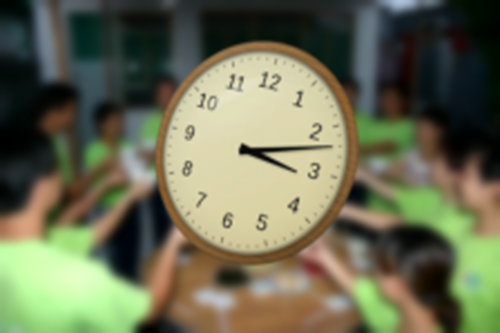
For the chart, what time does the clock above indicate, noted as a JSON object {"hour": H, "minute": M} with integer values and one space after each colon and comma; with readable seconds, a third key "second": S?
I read {"hour": 3, "minute": 12}
